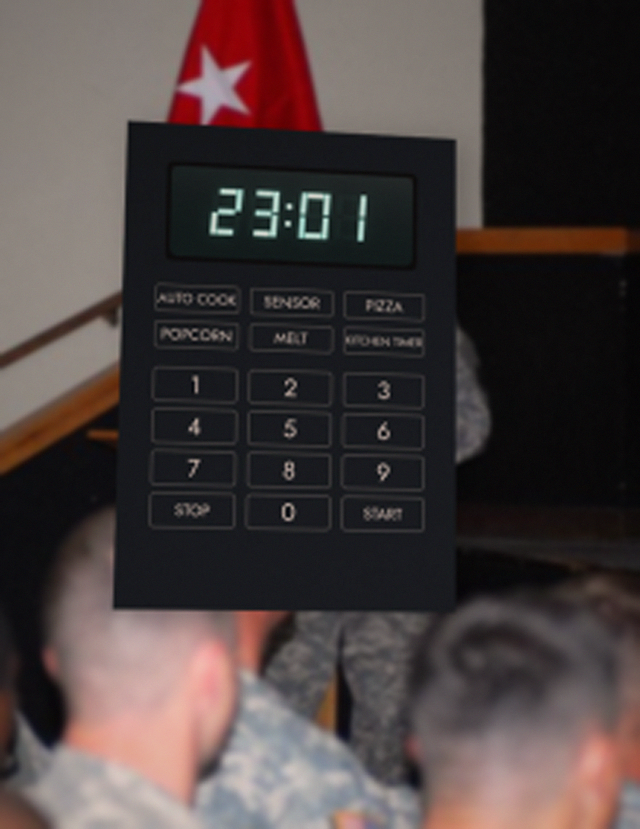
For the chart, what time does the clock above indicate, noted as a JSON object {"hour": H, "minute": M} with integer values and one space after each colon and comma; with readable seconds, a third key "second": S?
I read {"hour": 23, "minute": 1}
